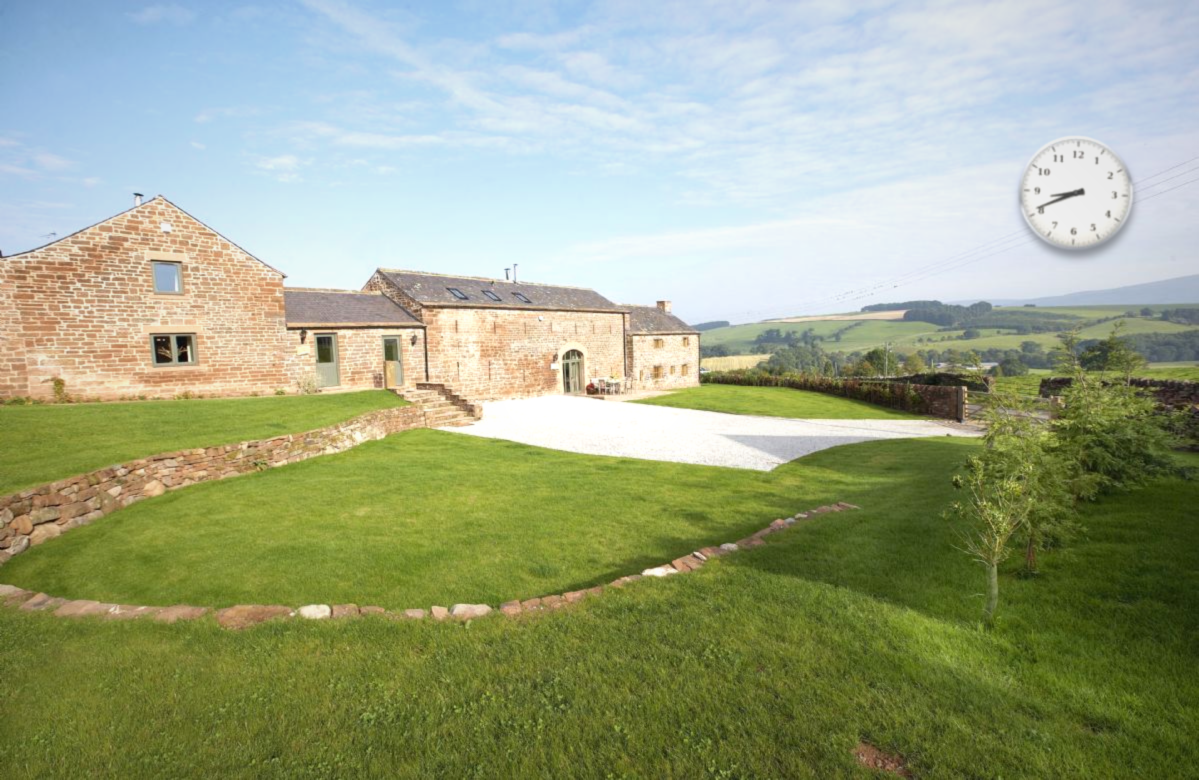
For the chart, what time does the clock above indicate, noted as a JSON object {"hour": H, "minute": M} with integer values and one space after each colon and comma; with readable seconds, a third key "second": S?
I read {"hour": 8, "minute": 41}
